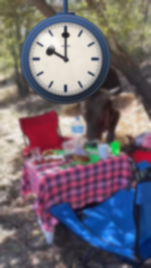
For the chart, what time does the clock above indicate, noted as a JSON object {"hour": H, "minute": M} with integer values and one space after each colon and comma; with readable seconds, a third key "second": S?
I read {"hour": 10, "minute": 0}
